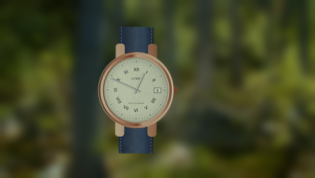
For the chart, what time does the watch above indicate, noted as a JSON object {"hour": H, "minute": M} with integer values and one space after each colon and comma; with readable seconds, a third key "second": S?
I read {"hour": 12, "minute": 49}
